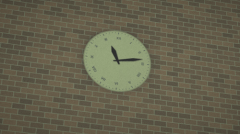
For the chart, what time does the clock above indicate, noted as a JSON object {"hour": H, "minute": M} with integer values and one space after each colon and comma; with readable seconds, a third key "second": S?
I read {"hour": 11, "minute": 13}
